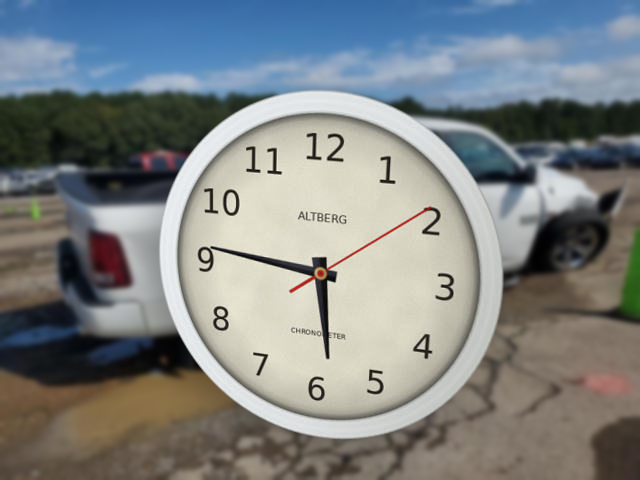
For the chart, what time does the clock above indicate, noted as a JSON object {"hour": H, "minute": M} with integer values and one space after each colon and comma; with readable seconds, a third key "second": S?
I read {"hour": 5, "minute": 46, "second": 9}
